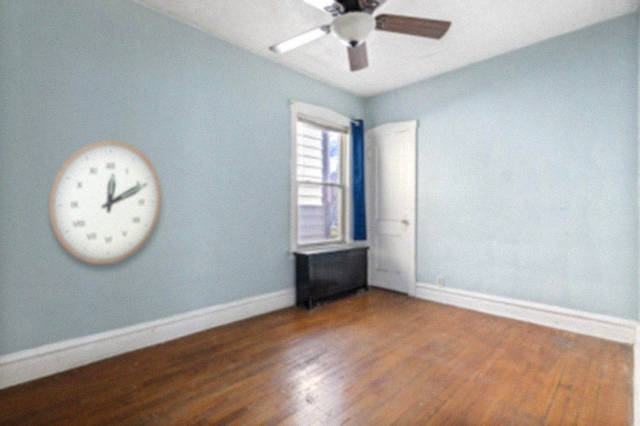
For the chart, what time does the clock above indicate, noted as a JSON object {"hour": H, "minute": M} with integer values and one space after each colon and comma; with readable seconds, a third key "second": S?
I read {"hour": 12, "minute": 11}
